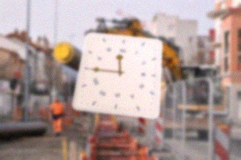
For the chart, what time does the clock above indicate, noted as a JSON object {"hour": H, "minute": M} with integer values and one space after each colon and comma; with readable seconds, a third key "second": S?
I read {"hour": 11, "minute": 45}
